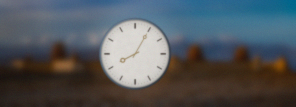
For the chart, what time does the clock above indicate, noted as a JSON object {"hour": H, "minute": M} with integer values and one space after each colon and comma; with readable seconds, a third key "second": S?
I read {"hour": 8, "minute": 5}
